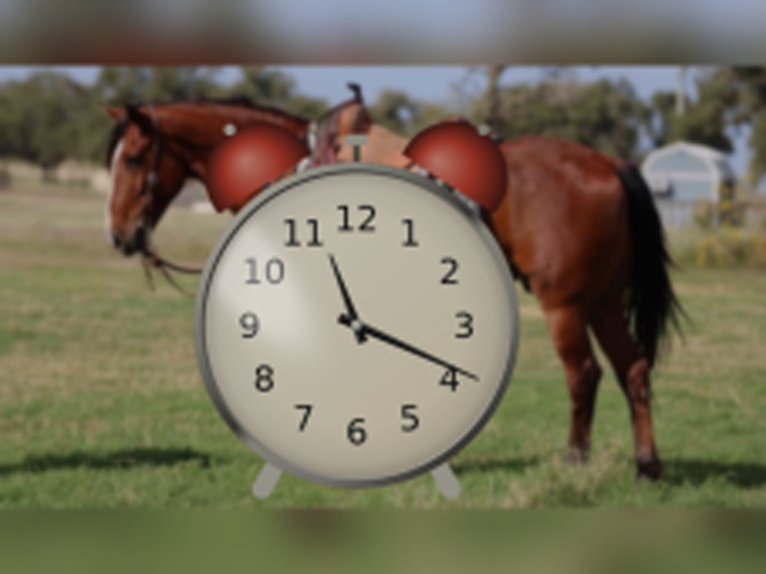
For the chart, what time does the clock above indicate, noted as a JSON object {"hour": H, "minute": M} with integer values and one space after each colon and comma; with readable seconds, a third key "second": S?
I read {"hour": 11, "minute": 19}
